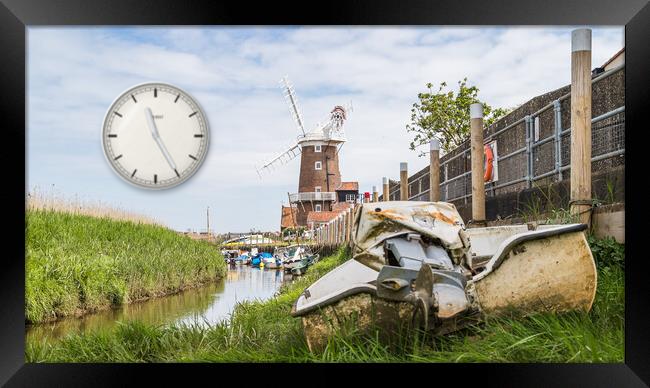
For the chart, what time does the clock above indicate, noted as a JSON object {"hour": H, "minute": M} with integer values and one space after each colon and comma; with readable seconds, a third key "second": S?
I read {"hour": 11, "minute": 25}
